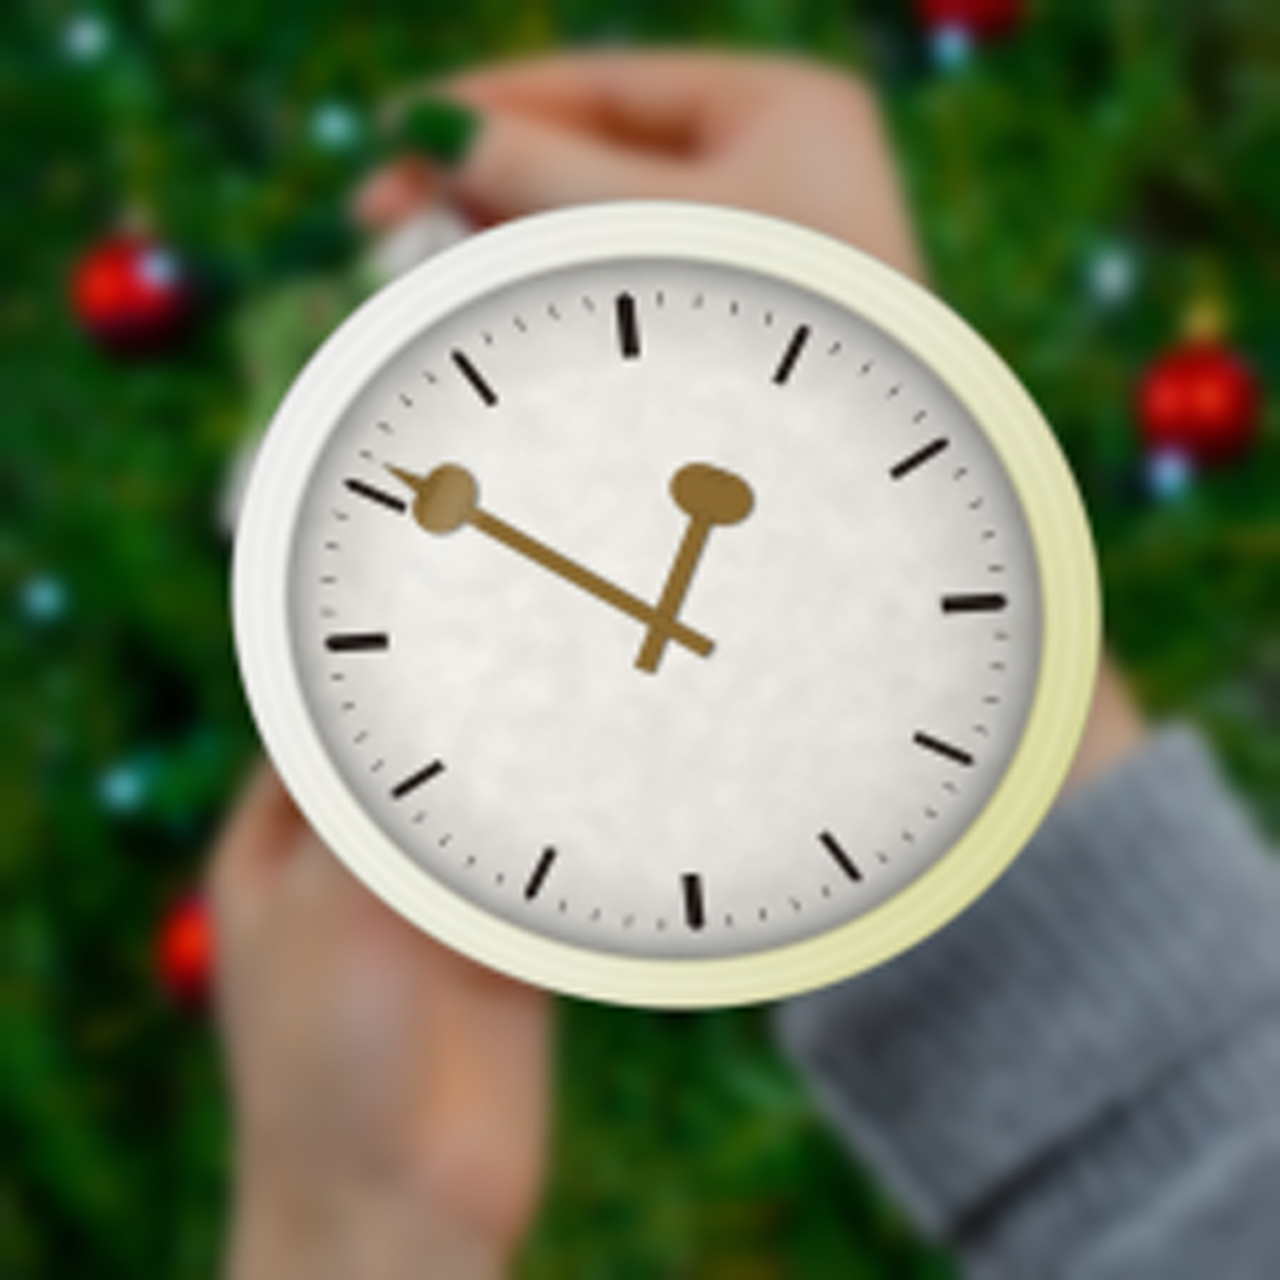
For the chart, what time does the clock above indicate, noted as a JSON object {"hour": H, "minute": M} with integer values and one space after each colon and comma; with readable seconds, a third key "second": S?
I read {"hour": 12, "minute": 51}
